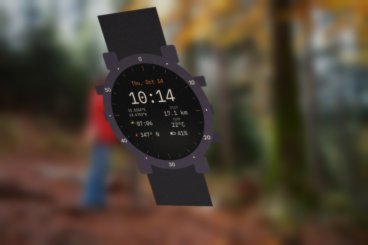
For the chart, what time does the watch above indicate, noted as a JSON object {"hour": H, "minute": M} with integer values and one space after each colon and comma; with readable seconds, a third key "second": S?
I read {"hour": 10, "minute": 14}
